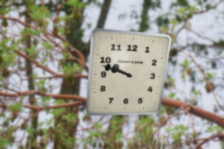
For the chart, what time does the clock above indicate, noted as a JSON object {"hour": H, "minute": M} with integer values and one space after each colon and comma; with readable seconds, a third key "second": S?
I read {"hour": 9, "minute": 48}
